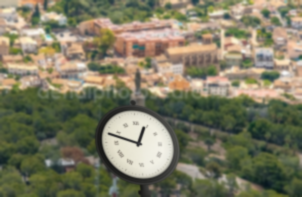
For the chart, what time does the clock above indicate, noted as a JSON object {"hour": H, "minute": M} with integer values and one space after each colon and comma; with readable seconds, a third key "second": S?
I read {"hour": 12, "minute": 48}
